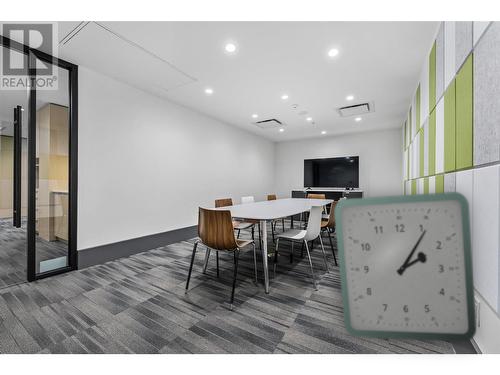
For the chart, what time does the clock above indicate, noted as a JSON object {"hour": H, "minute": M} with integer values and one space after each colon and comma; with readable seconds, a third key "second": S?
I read {"hour": 2, "minute": 6}
